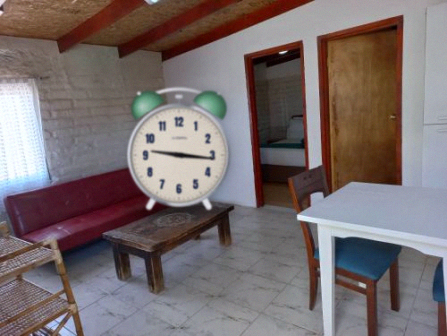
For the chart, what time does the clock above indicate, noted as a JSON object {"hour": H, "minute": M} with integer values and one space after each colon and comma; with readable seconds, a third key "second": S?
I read {"hour": 9, "minute": 16}
